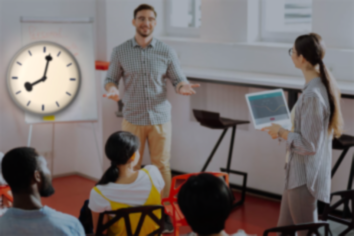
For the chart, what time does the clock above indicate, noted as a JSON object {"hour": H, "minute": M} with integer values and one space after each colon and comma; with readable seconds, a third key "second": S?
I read {"hour": 8, "minute": 2}
